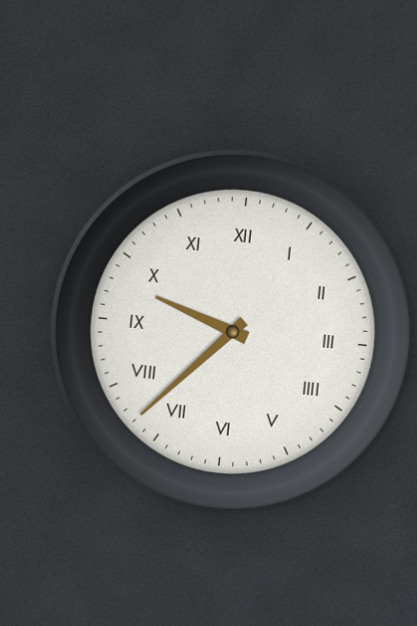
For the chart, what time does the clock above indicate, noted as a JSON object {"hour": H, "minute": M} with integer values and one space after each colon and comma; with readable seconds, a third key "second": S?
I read {"hour": 9, "minute": 37}
